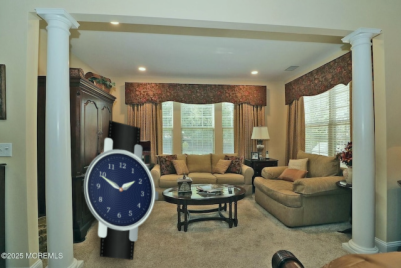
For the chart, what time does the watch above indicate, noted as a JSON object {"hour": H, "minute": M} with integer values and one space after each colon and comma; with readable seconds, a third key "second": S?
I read {"hour": 1, "minute": 49}
